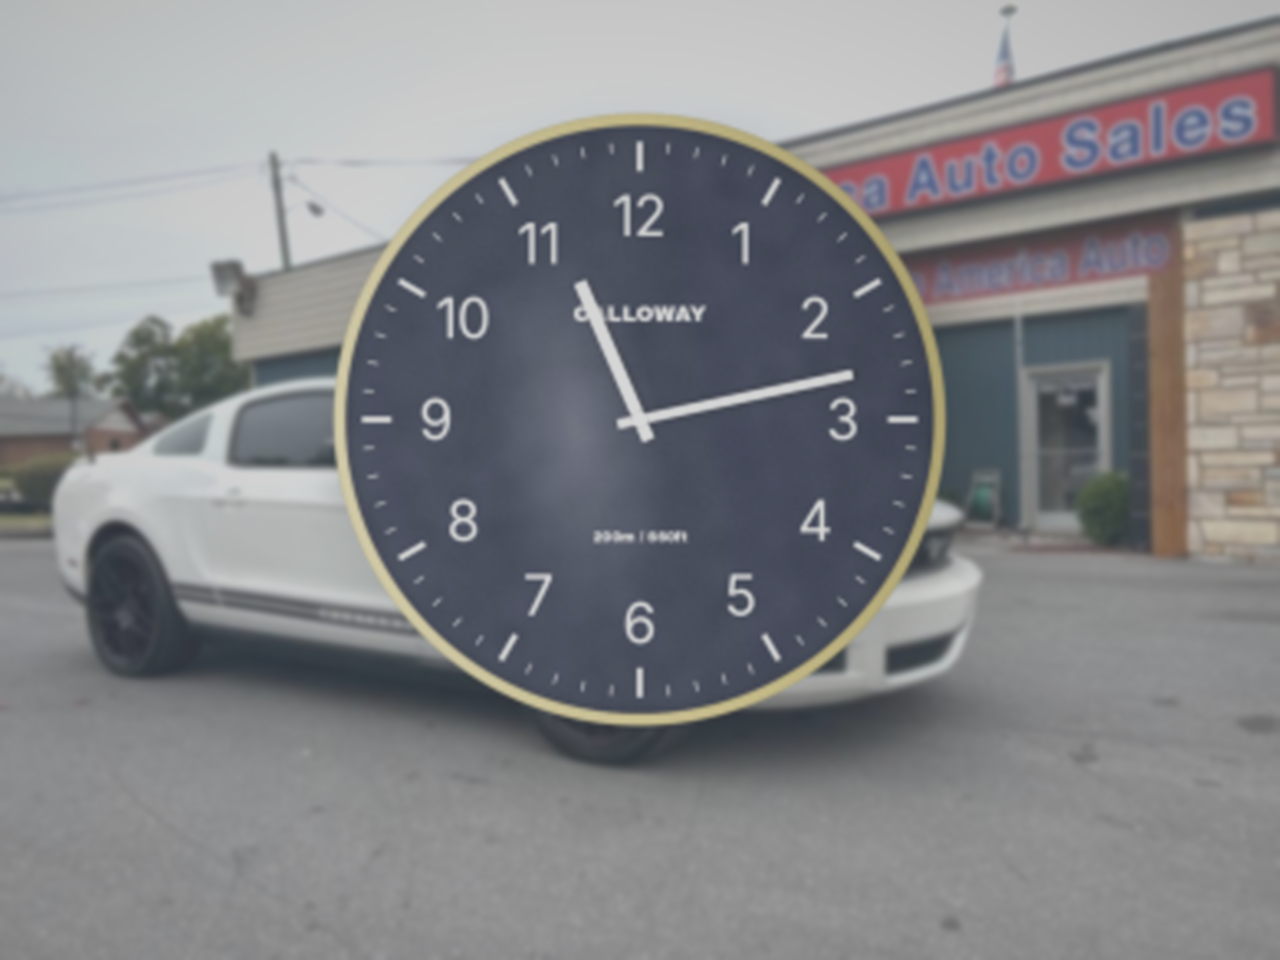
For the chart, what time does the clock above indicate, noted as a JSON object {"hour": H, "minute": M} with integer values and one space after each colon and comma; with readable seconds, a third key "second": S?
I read {"hour": 11, "minute": 13}
